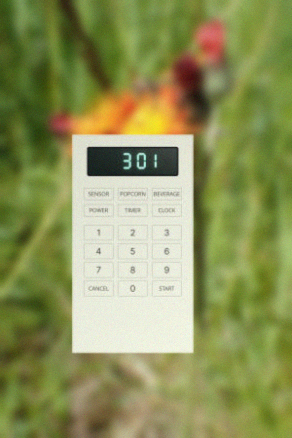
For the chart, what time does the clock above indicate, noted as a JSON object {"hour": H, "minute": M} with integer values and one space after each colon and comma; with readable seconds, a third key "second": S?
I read {"hour": 3, "minute": 1}
